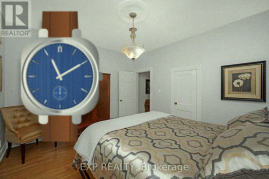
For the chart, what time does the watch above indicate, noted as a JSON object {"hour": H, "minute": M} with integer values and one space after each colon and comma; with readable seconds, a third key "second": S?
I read {"hour": 11, "minute": 10}
